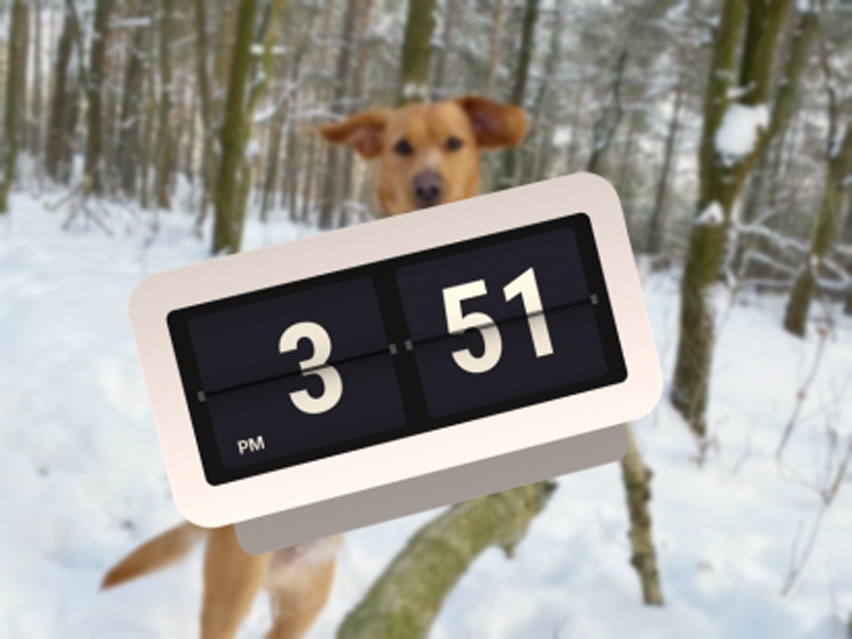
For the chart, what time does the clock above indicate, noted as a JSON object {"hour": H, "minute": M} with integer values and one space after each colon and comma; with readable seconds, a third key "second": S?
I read {"hour": 3, "minute": 51}
